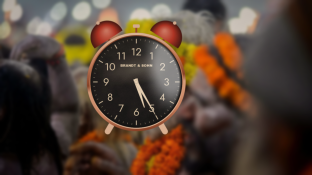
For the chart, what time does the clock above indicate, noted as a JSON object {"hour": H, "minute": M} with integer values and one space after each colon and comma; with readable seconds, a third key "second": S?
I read {"hour": 5, "minute": 25}
